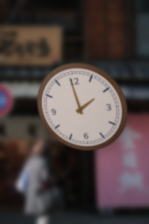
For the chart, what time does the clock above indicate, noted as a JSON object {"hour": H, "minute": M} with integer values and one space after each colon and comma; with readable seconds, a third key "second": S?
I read {"hour": 1, "minute": 59}
